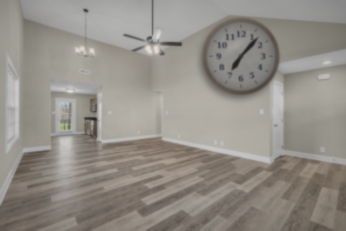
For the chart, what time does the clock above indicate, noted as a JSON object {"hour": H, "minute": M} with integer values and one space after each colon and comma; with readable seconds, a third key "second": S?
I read {"hour": 7, "minute": 7}
